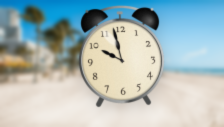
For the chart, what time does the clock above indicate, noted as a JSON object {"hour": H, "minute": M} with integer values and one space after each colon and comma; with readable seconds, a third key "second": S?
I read {"hour": 9, "minute": 58}
